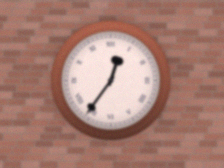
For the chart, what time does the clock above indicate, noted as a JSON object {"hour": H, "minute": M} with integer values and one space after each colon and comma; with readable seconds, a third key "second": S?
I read {"hour": 12, "minute": 36}
